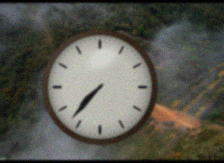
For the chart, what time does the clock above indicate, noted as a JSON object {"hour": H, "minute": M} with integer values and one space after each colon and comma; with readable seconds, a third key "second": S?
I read {"hour": 7, "minute": 37}
